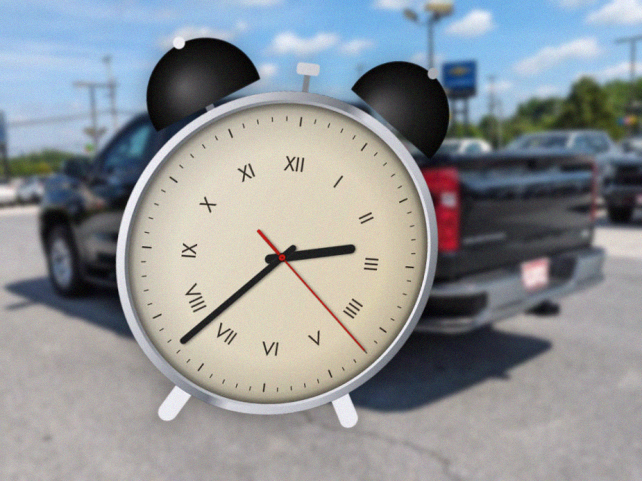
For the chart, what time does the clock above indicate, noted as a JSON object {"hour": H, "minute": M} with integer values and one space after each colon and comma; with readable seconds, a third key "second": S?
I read {"hour": 2, "minute": 37, "second": 22}
